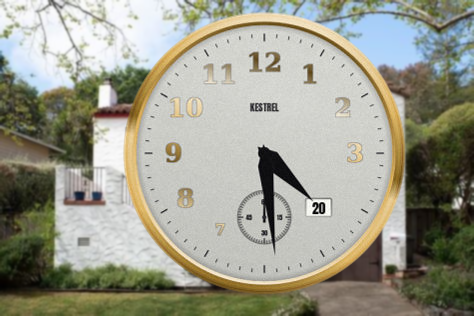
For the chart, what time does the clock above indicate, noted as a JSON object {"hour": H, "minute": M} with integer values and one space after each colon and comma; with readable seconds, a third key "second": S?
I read {"hour": 4, "minute": 29}
